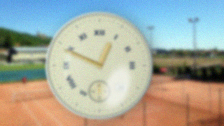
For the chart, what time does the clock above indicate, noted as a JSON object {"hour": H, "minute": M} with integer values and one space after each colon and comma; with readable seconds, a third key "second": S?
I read {"hour": 12, "minute": 49}
